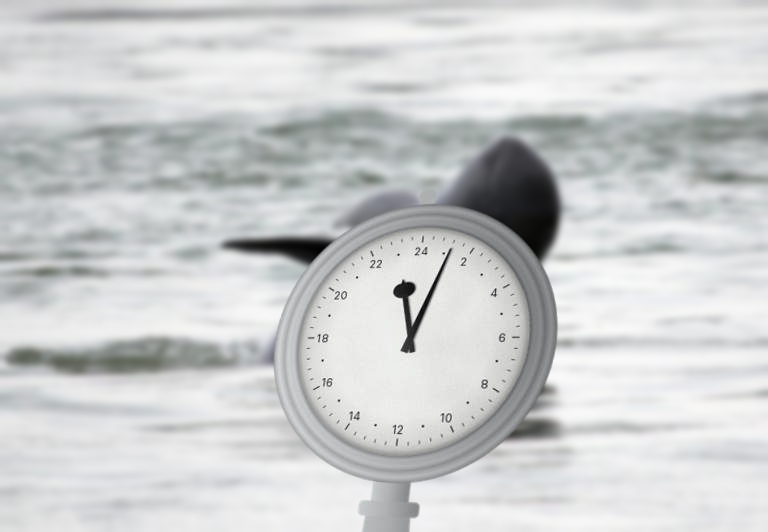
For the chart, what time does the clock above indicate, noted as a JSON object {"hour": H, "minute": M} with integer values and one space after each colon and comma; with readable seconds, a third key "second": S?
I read {"hour": 23, "minute": 3}
